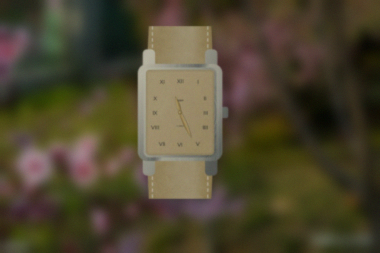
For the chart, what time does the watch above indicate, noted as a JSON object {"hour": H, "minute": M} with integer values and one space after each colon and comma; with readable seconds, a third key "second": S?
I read {"hour": 11, "minute": 26}
